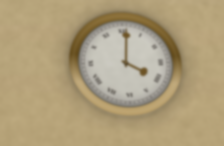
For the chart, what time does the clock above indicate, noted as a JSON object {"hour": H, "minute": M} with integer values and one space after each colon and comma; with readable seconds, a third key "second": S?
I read {"hour": 4, "minute": 1}
